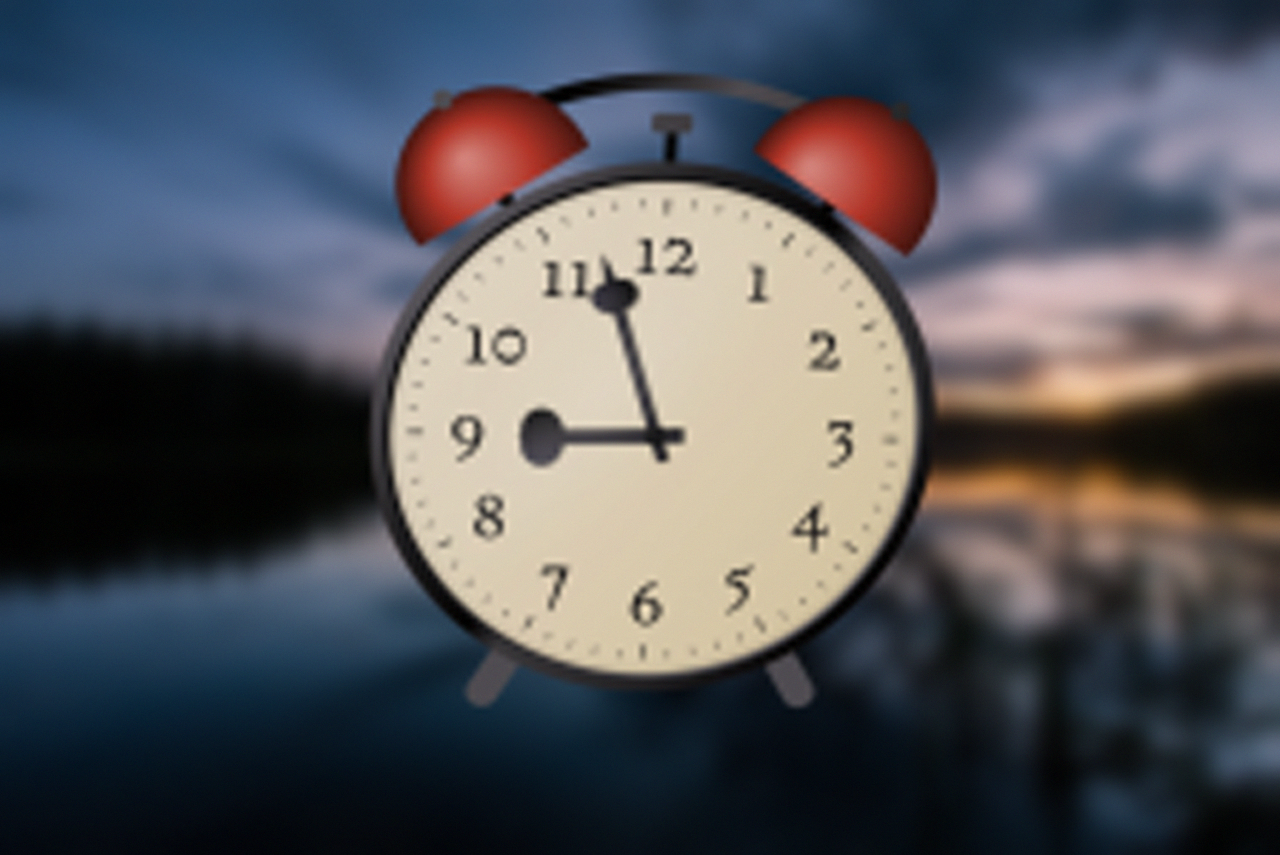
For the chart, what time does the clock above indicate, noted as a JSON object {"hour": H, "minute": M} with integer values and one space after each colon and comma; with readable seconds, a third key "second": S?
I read {"hour": 8, "minute": 57}
